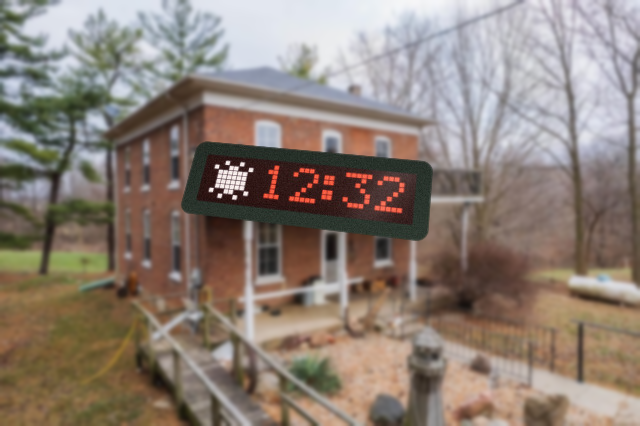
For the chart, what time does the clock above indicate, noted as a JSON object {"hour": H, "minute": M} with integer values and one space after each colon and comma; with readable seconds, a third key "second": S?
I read {"hour": 12, "minute": 32}
